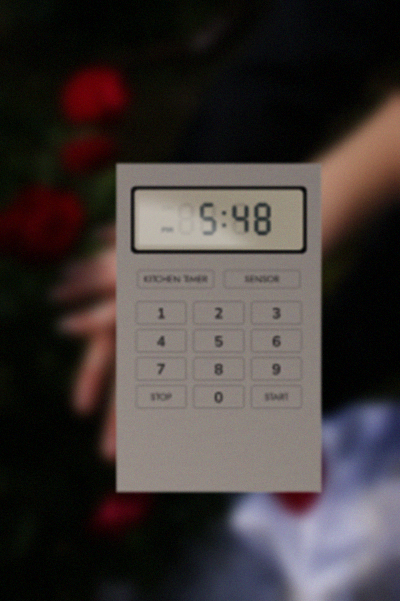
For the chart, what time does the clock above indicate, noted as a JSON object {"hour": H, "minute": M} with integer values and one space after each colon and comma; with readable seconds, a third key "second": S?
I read {"hour": 5, "minute": 48}
